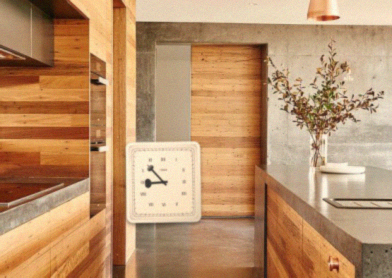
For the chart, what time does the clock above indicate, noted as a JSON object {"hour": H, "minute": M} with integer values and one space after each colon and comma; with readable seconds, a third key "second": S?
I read {"hour": 8, "minute": 53}
